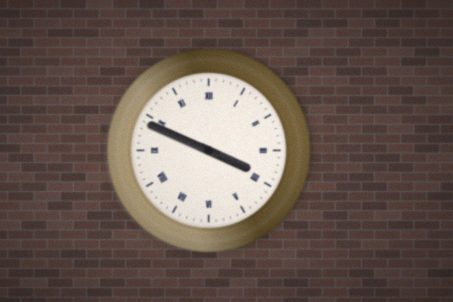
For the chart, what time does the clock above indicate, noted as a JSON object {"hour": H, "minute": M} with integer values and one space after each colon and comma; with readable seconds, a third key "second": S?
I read {"hour": 3, "minute": 49}
